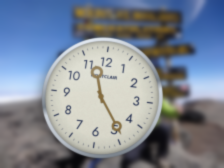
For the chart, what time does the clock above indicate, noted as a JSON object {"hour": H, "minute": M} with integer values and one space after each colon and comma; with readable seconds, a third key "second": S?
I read {"hour": 11, "minute": 24}
